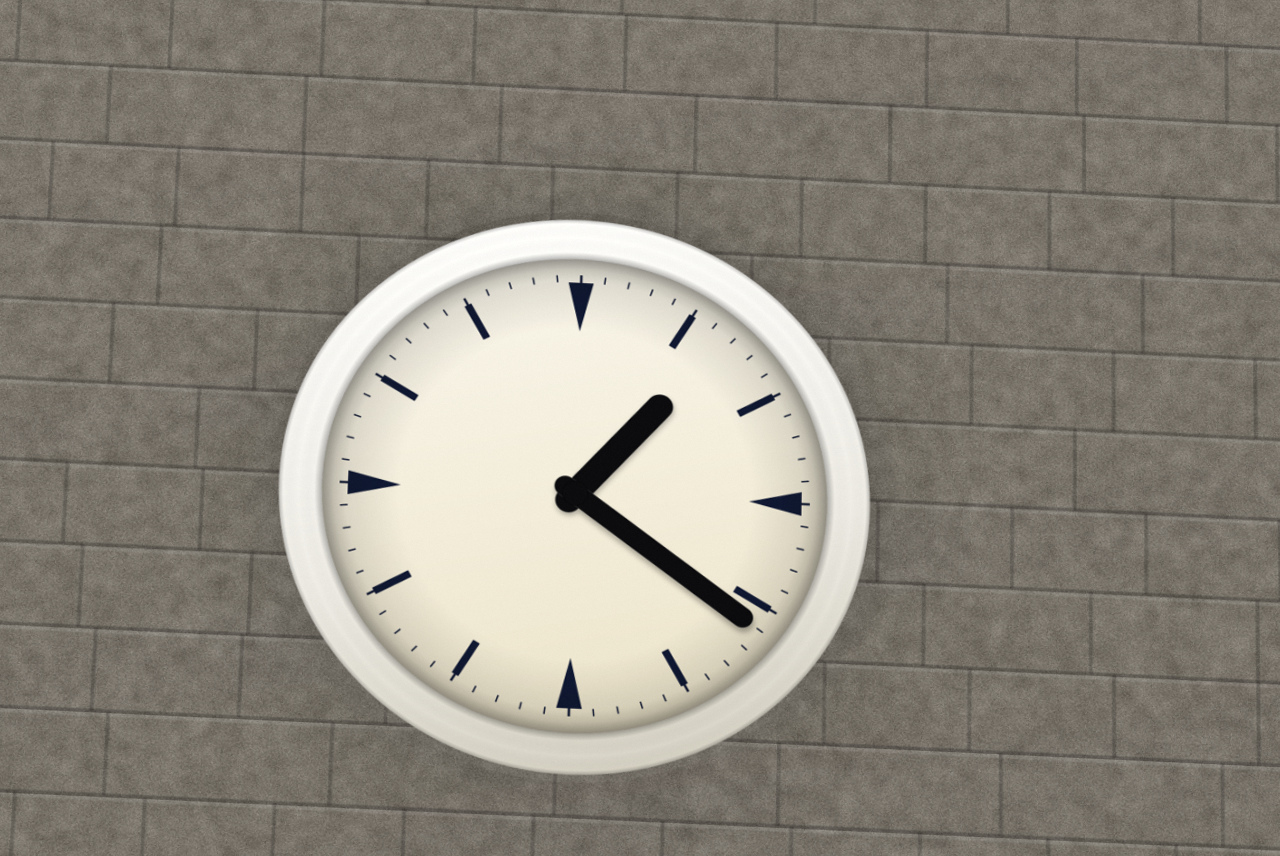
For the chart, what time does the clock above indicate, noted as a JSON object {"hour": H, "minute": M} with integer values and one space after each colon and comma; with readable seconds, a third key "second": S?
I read {"hour": 1, "minute": 21}
